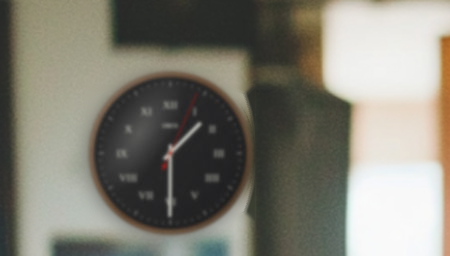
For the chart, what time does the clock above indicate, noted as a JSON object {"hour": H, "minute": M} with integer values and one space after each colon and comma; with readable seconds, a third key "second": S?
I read {"hour": 1, "minute": 30, "second": 4}
